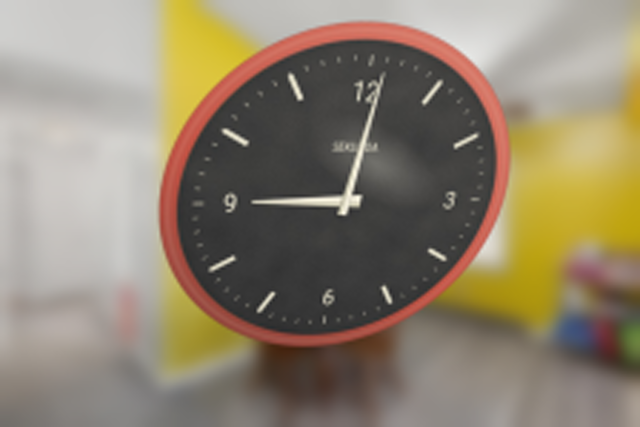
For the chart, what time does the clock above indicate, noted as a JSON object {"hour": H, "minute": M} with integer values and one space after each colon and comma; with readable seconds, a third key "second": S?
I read {"hour": 9, "minute": 1}
